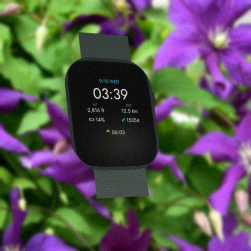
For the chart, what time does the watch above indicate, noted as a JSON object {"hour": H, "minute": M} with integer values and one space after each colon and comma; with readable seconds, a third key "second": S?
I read {"hour": 3, "minute": 39}
